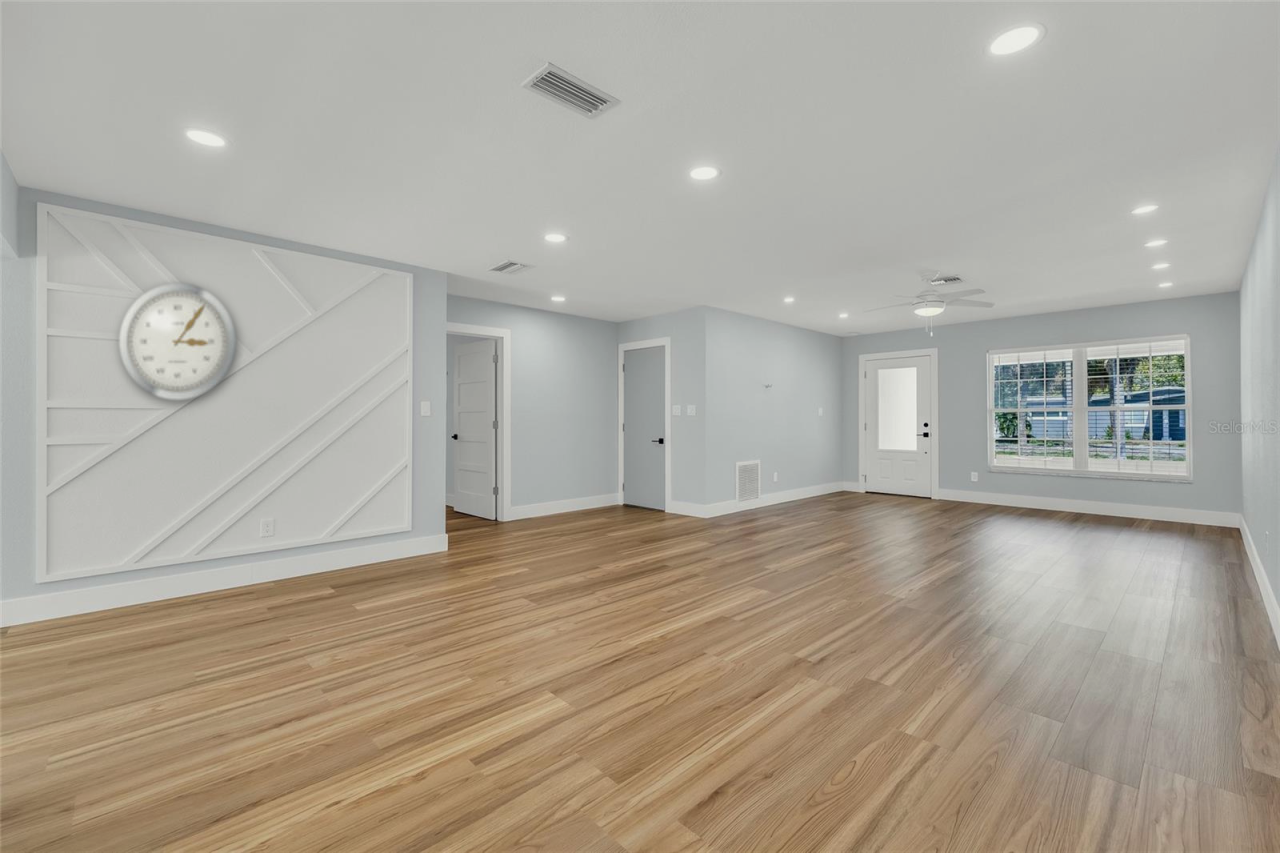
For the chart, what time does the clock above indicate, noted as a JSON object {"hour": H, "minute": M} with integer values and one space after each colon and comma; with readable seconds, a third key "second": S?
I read {"hour": 3, "minute": 6}
